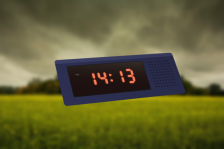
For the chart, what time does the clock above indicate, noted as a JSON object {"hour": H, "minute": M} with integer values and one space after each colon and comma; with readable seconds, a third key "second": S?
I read {"hour": 14, "minute": 13}
